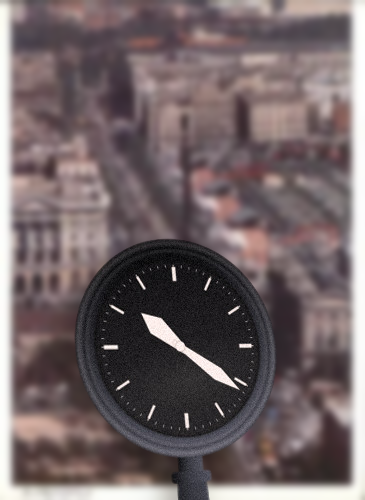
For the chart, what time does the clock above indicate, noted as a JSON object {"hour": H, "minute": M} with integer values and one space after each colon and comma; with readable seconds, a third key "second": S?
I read {"hour": 10, "minute": 21}
